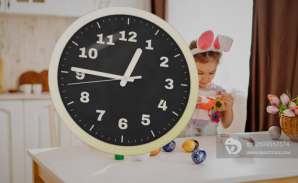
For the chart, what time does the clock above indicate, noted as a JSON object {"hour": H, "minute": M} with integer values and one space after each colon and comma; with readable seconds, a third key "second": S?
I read {"hour": 12, "minute": 45, "second": 43}
